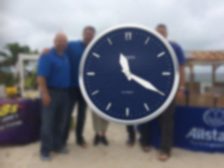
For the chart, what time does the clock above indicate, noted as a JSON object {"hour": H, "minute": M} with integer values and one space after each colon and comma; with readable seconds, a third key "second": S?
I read {"hour": 11, "minute": 20}
